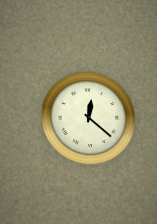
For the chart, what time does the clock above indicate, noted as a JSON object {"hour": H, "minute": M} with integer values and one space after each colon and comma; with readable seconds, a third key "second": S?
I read {"hour": 12, "minute": 22}
